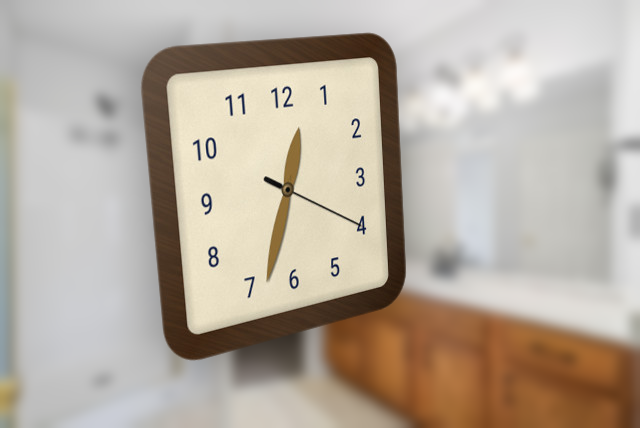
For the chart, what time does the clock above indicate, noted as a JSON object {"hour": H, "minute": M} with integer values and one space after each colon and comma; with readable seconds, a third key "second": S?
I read {"hour": 12, "minute": 33, "second": 20}
